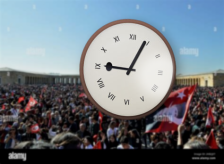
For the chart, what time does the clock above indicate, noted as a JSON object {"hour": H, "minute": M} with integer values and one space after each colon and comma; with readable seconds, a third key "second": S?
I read {"hour": 9, "minute": 4}
